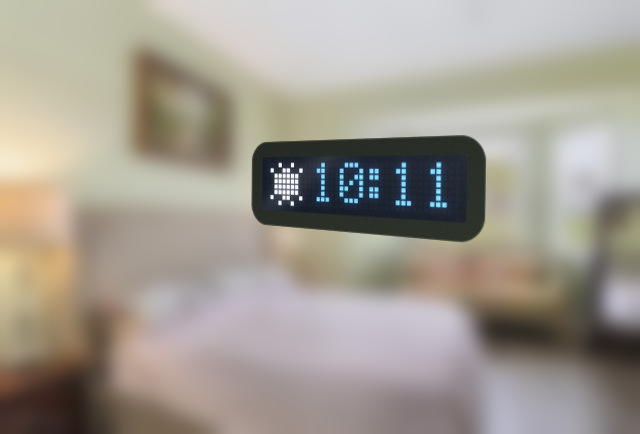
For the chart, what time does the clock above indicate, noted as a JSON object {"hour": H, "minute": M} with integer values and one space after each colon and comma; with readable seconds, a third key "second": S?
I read {"hour": 10, "minute": 11}
